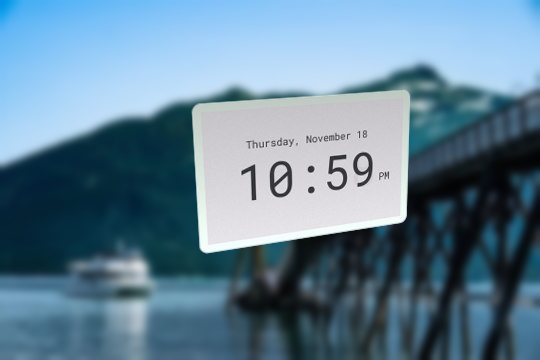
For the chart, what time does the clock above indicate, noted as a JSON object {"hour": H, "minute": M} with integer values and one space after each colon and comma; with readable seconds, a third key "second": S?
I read {"hour": 10, "minute": 59}
